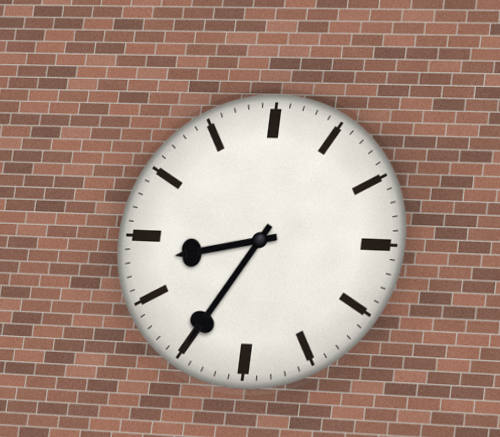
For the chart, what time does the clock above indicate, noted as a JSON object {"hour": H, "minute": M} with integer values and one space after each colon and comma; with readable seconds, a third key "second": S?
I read {"hour": 8, "minute": 35}
